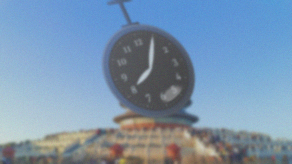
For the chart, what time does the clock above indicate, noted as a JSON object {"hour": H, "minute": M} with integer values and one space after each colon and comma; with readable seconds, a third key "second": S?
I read {"hour": 8, "minute": 5}
